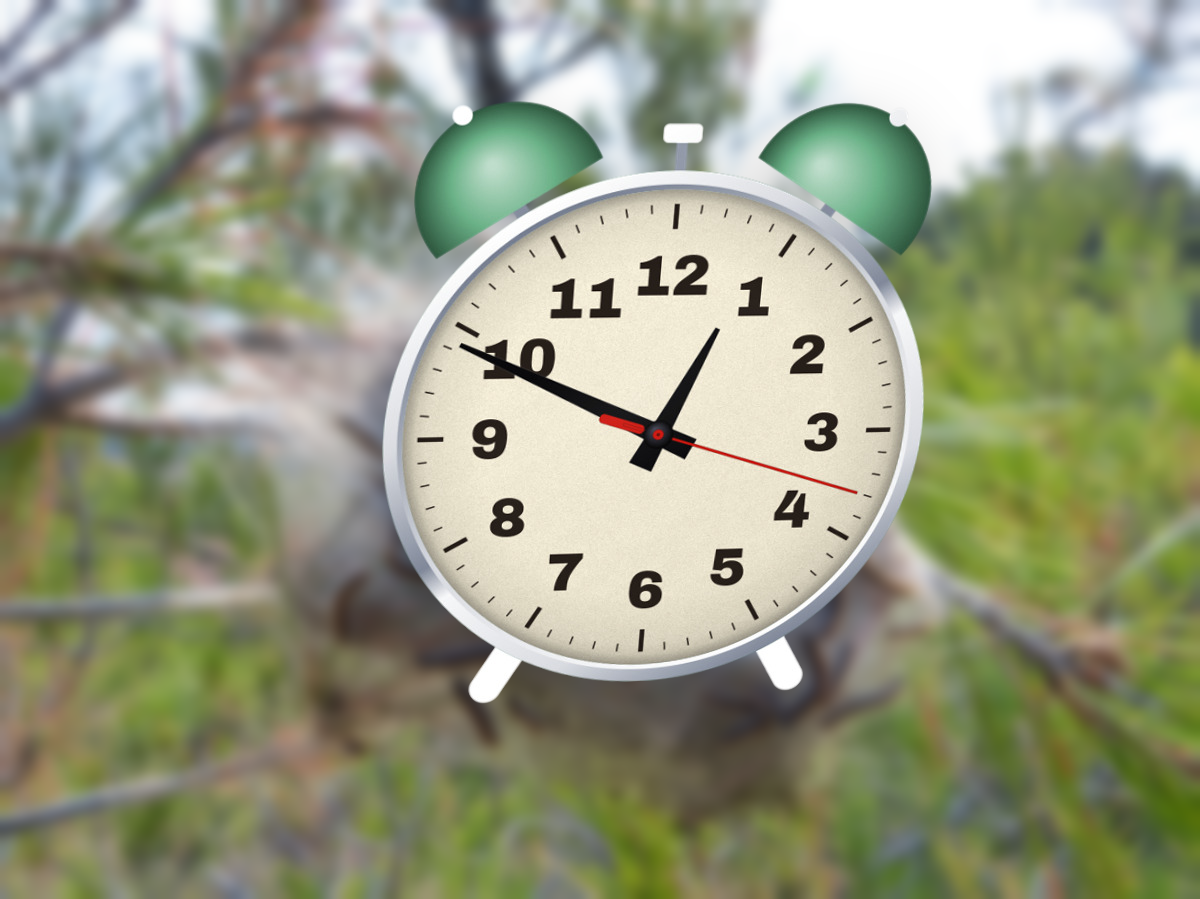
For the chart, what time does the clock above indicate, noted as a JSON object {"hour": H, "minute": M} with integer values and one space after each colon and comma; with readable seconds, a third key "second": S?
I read {"hour": 12, "minute": 49, "second": 18}
